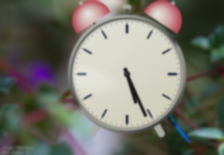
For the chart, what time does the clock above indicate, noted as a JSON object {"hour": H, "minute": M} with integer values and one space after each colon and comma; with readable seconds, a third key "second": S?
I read {"hour": 5, "minute": 26}
